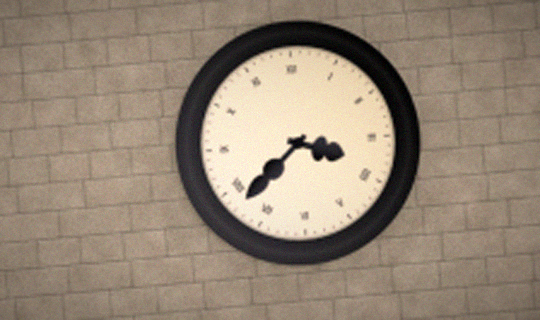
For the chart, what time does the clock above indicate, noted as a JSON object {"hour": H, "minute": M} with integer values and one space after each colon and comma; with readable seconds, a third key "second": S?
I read {"hour": 3, "minute": 38}
